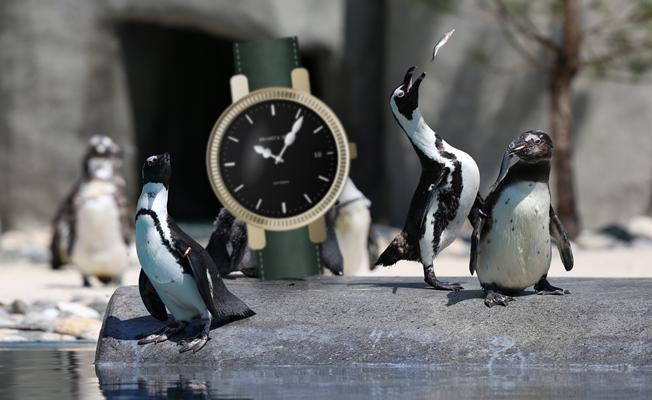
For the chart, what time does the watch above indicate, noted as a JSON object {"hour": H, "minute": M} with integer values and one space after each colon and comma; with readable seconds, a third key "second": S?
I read {"hour": 10, "minute": 6}
